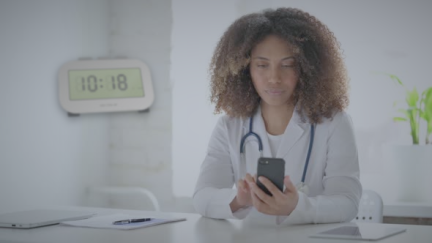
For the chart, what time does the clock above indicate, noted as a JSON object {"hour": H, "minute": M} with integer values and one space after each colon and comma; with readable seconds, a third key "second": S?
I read {"hour": 10, "minute": 18}
